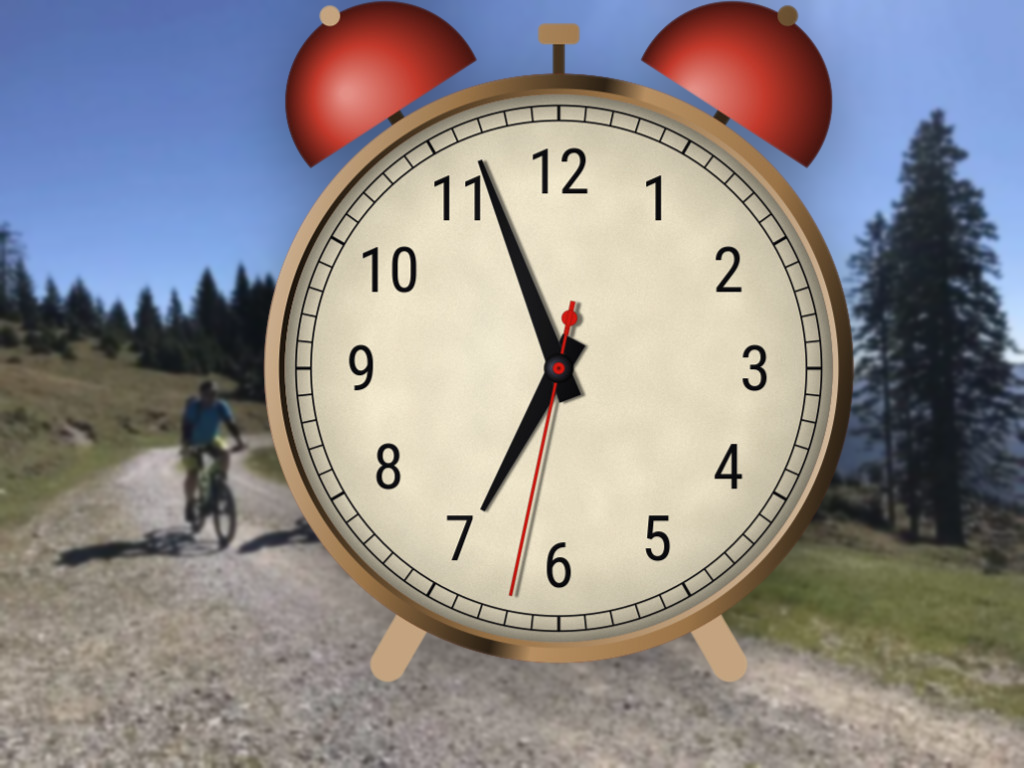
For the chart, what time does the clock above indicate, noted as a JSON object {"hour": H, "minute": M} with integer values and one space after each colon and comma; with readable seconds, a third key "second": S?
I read {"hour": 6, "minute": 56, "second": 32}
